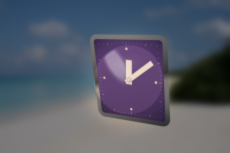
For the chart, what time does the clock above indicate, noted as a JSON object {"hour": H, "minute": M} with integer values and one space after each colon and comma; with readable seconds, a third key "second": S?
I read {"hour": 12, "minute": 9}
